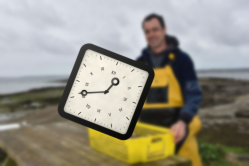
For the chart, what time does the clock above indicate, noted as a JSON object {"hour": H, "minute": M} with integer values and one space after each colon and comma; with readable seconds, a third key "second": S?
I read {"hour": 12, "minute": 41}
